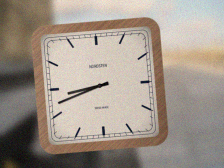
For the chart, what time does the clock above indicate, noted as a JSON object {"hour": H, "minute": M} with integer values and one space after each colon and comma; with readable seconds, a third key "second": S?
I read {"hour": 8, "minute": 42}
